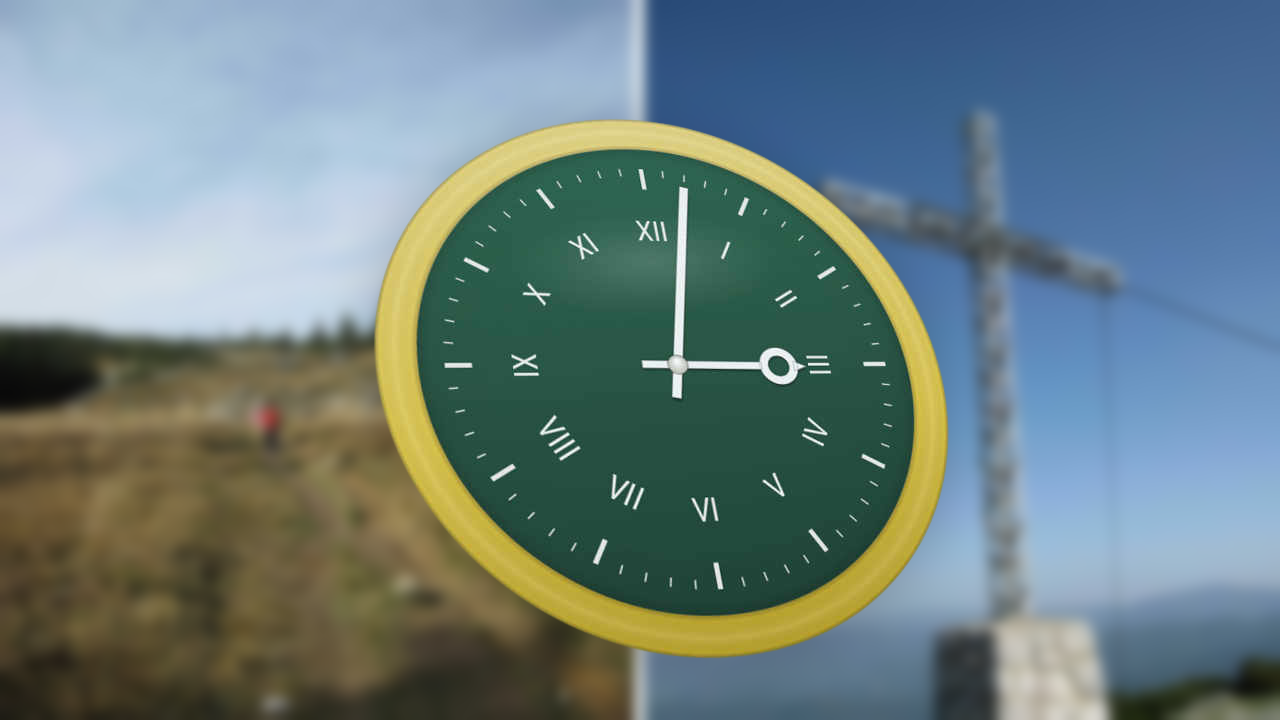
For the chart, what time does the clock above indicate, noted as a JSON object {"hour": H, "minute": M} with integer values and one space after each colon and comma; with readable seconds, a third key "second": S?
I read {"hour": 3, "minute": 2}
